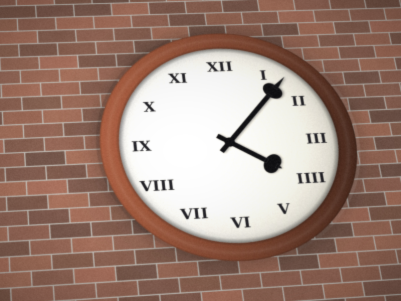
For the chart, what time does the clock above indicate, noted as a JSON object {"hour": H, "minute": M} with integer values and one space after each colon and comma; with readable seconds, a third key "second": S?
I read {"hour": 4, "minute": 7}
